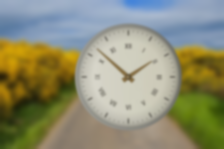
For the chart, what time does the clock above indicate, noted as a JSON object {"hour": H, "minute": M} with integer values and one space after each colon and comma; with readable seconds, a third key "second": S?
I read {"hour": 1, "minute": 52}
